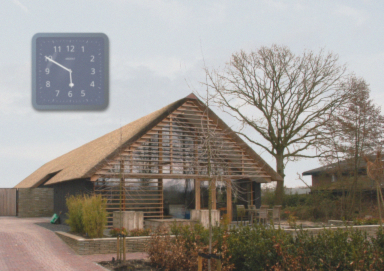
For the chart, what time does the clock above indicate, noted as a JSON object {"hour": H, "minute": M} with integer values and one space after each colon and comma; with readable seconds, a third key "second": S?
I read {"hour": 5, "minute": 50}
